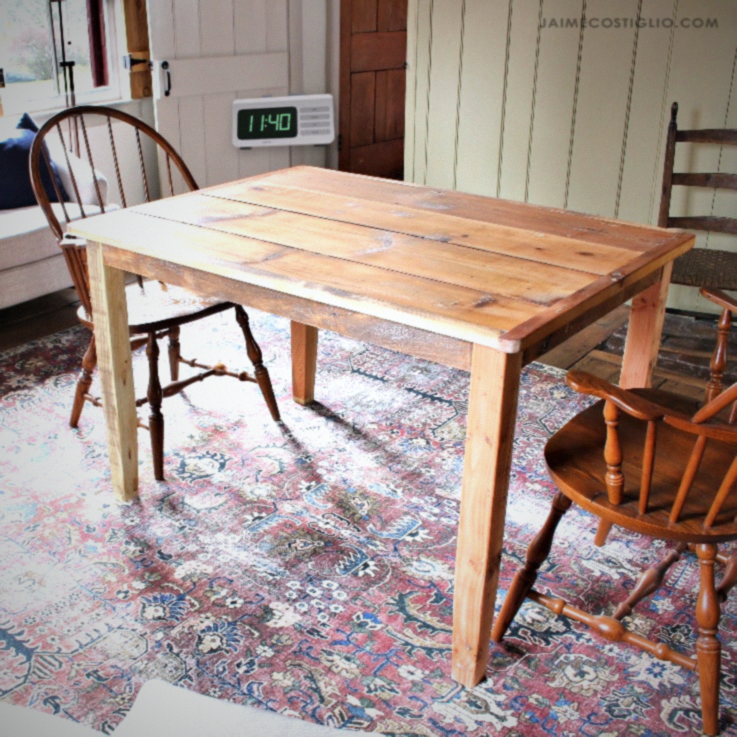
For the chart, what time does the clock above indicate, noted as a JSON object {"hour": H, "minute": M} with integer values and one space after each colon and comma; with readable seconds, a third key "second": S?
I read {"hour": 11, "minute": 40}
